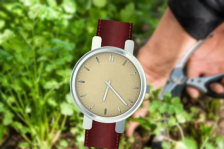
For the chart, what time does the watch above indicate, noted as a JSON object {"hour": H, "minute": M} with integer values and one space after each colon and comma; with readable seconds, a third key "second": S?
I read {"hour": 6, "minute": 22}
